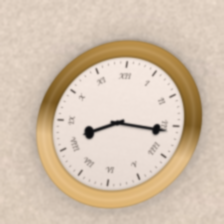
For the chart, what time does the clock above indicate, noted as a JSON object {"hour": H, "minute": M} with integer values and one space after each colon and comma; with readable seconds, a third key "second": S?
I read {"hour": 8, "minute": 16}
